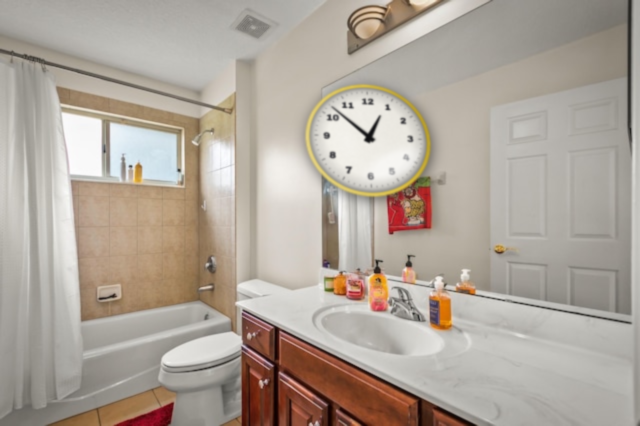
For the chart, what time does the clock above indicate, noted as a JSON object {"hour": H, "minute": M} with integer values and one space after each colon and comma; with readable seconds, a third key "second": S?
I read {"hour": 12, "minute": 52}
